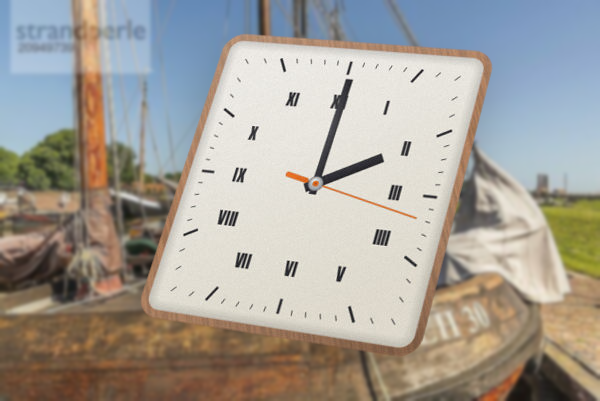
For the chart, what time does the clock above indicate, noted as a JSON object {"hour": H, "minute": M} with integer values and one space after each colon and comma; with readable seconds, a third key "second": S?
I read {"hour": 2, "minute": 0, "second": 17}
